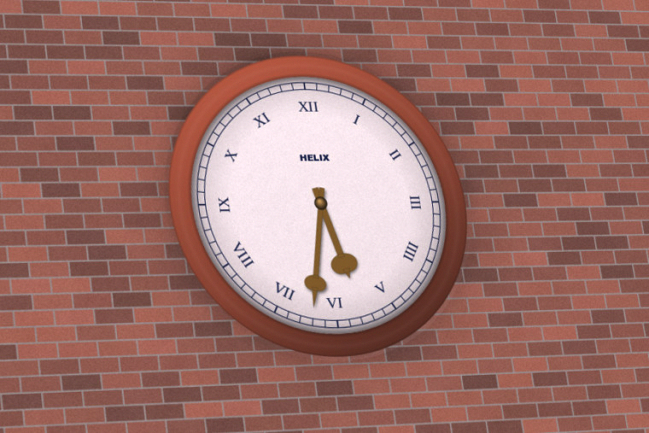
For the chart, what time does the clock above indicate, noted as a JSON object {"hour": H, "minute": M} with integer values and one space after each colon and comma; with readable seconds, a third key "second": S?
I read {"hour": 5, "minute": 32}
